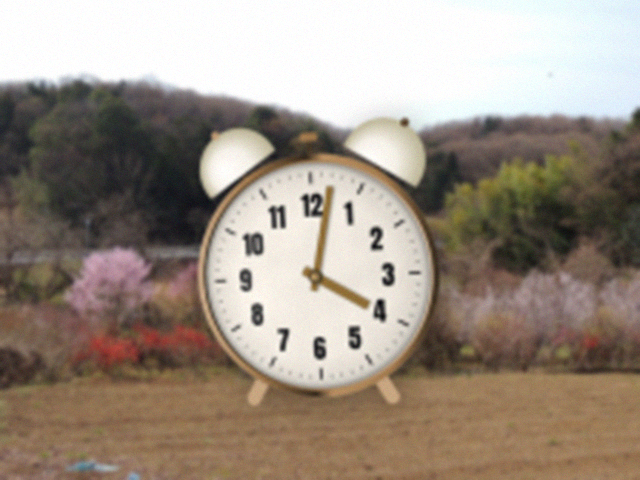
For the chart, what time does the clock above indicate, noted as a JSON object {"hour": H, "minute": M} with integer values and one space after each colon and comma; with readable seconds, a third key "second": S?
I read {"hour": 4, "minute": 2}
